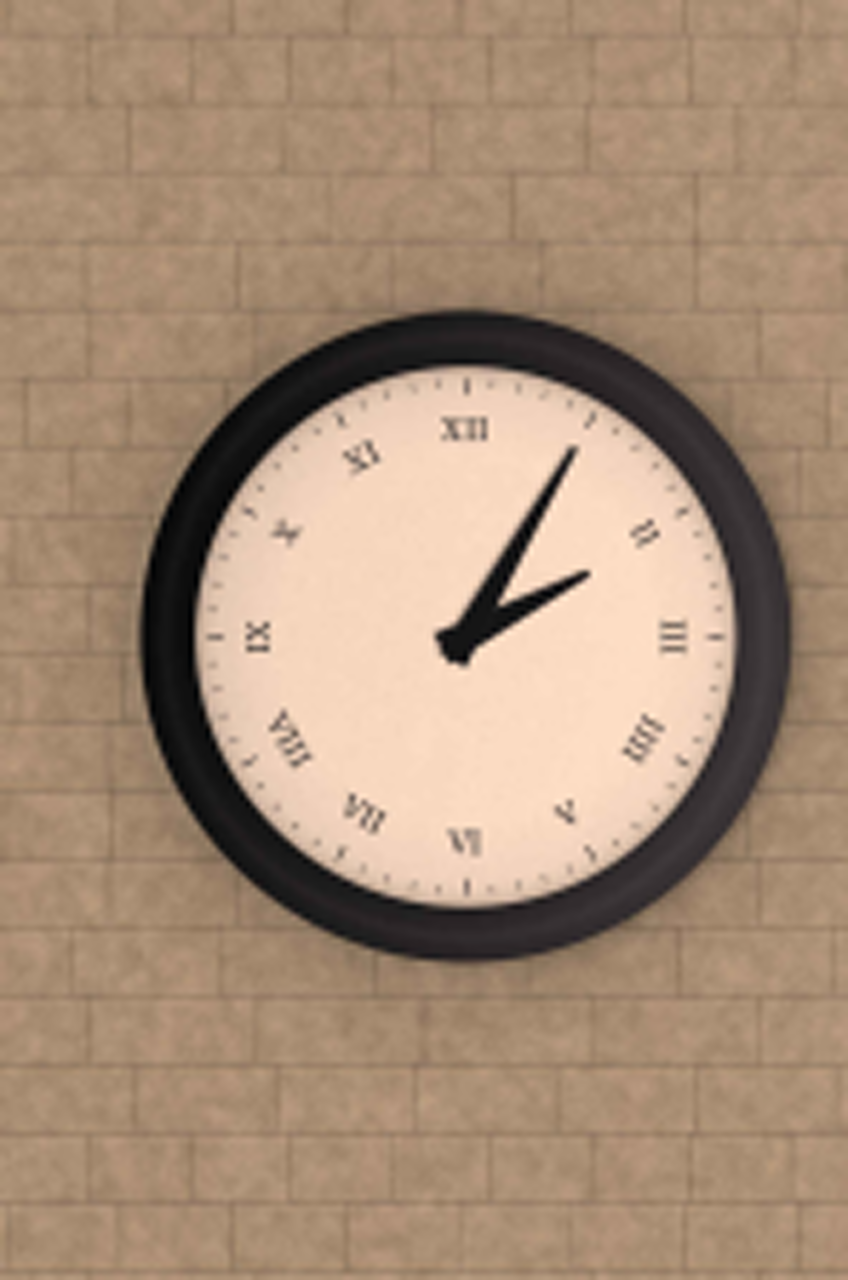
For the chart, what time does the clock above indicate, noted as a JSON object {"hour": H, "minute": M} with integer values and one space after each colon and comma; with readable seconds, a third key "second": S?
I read {"hour": 2, "minute": 5}
